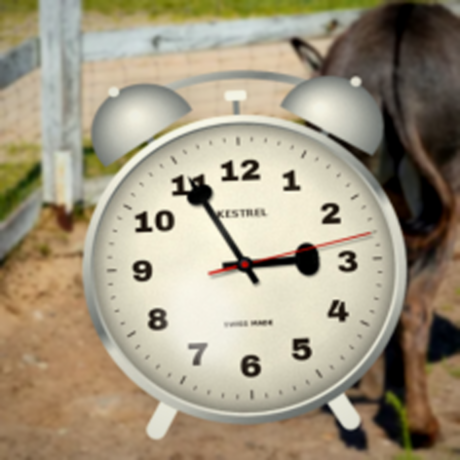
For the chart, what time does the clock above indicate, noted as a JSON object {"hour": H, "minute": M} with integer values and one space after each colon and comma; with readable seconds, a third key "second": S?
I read {"hour": 2, "minute": 55, "second": 13}
